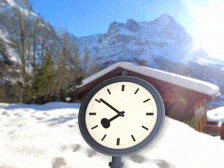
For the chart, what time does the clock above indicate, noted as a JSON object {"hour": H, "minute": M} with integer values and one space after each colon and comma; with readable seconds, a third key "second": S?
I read {"hour": 7, "minute": 51}
